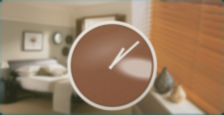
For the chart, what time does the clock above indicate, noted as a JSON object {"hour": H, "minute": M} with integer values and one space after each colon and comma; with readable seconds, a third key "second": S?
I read {"hour": 1, "minute": 8}
